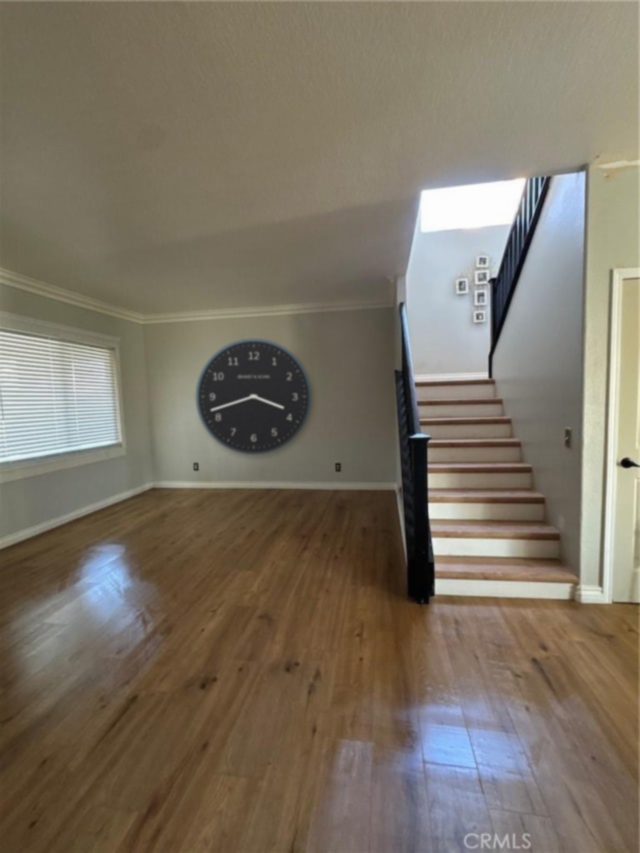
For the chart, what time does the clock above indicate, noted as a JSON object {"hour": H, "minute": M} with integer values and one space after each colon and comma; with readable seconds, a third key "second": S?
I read {"hour": 3, "minute": 42}
